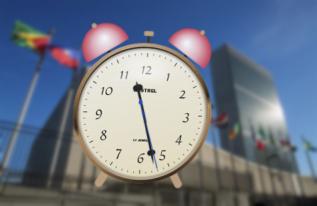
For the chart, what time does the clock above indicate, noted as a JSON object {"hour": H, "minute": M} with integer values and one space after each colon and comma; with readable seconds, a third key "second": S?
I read {"hour": 11, "minute": 27, "second": 27}
